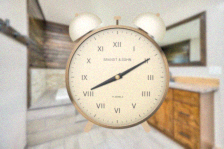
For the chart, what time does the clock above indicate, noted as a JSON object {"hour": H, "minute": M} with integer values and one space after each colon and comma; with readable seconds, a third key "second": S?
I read {"hour": 8, "minute": 10}
